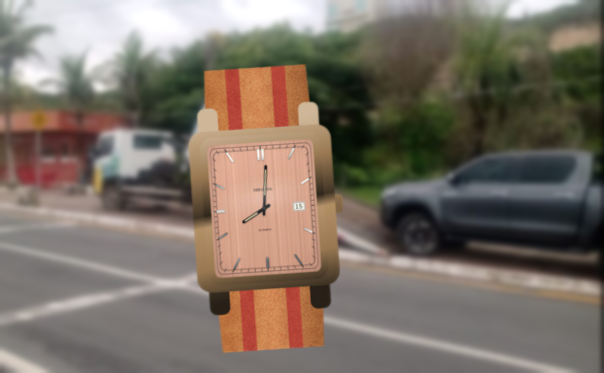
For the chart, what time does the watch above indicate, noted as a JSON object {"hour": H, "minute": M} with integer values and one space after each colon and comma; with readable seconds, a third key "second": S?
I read {"hour": 8, "minute": 1}
